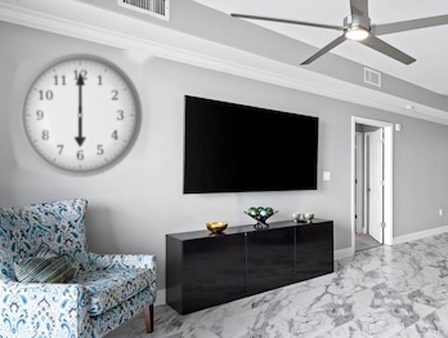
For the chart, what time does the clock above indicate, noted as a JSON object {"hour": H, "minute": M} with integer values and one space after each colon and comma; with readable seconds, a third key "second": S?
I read {"hour": 6, "minute": 0}
